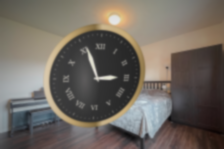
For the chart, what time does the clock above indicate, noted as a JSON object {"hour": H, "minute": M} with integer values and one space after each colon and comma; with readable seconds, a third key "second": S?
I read {"hour": 2, "minute": 56}
